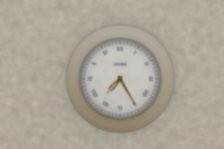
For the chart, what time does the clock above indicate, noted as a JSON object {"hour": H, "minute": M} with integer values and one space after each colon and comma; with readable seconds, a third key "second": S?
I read {"hour": 7, "minute": 25}
